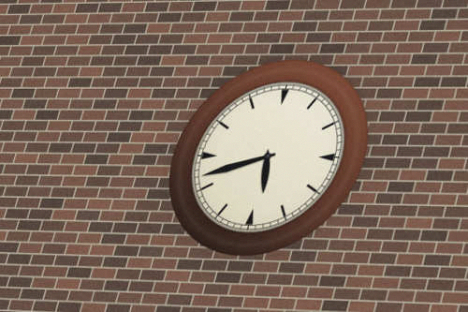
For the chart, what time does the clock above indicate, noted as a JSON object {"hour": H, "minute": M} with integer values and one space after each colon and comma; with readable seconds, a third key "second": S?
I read {"hour": 5, "minute": 42}
